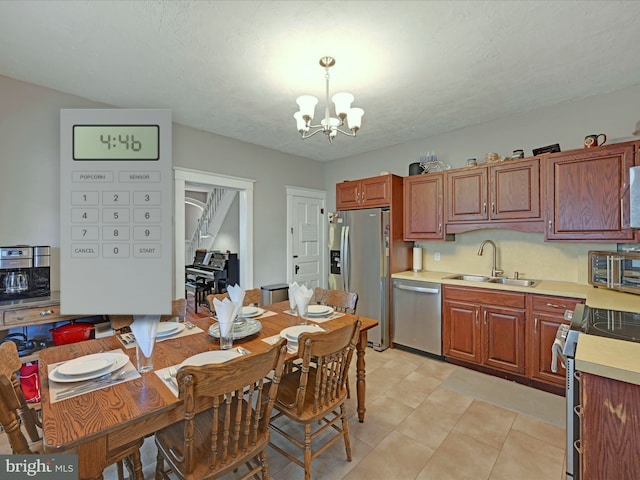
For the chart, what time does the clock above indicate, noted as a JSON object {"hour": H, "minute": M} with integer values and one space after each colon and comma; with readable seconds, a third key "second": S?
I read {"hour": 4, "minute": 46}
